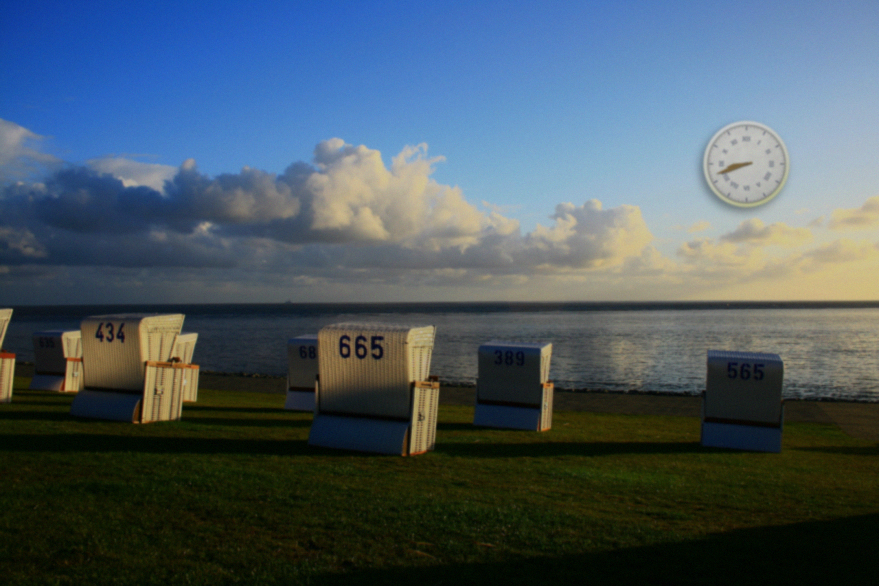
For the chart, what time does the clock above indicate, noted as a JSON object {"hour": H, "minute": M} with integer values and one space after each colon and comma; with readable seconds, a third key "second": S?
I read {"hour": 8, "minute": 42}
